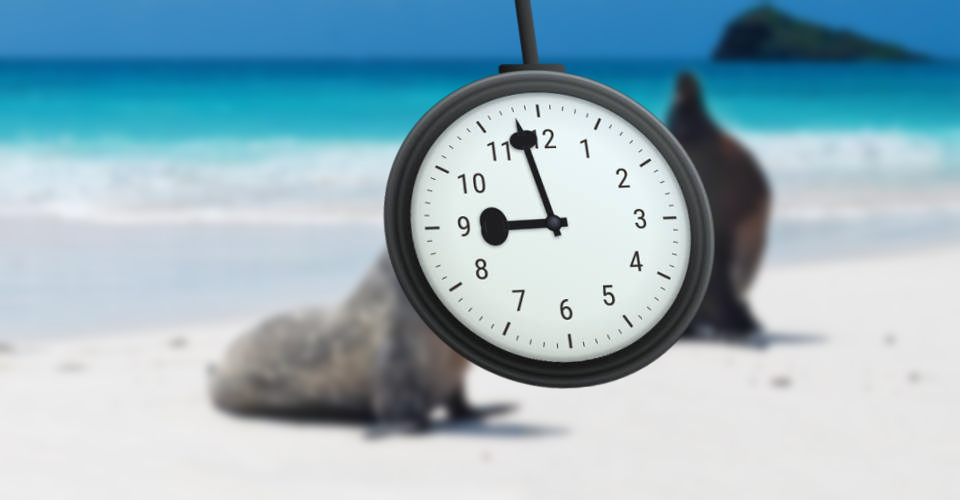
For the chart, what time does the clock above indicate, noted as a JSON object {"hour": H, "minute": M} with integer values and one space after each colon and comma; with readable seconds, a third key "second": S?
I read {"hour": 8, "minute": 58}
